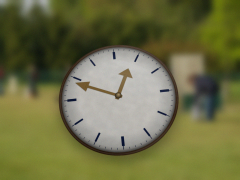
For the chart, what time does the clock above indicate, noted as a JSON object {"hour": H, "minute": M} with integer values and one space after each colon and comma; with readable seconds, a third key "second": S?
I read {"hour": 12, "minute": 49}
